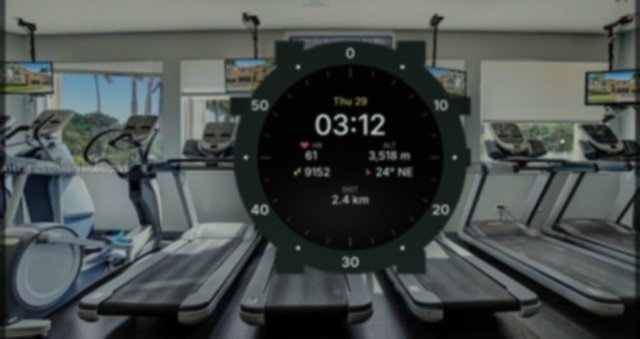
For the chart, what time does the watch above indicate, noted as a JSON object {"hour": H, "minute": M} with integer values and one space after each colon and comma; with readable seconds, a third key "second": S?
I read {"hour": 3, "minute": 12}
